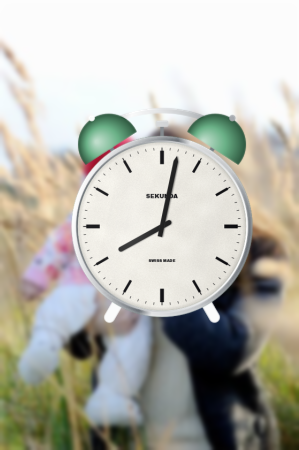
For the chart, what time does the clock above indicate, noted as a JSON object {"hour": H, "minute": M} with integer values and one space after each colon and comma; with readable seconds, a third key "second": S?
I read {"hour": 8, "minute": 2}
